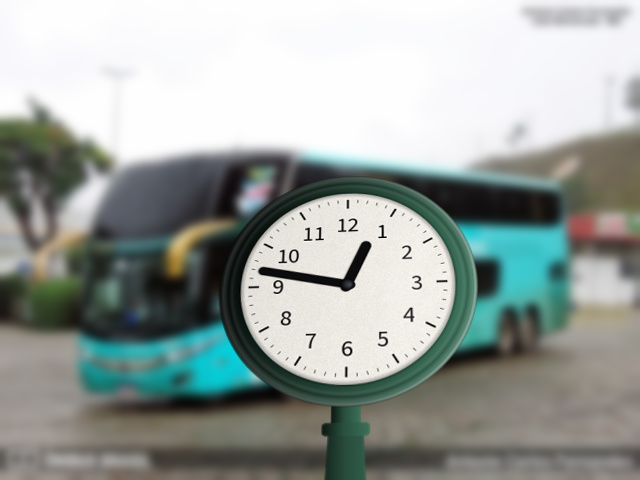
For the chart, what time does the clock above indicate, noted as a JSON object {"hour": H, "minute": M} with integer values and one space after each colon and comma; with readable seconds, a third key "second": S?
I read {"hour": 12, "minute": 47}
